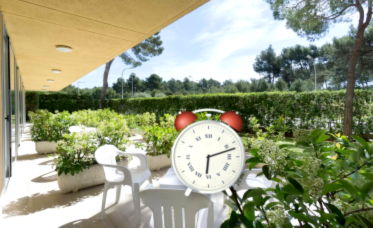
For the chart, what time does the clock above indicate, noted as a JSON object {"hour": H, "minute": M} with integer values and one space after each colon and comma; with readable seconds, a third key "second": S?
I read {"hour": 6, "minute": 12}
